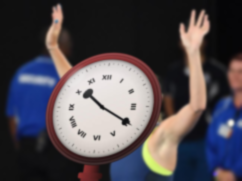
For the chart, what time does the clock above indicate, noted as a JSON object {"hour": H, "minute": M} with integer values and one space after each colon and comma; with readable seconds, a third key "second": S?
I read {"hour": 10, "minute": 20}
